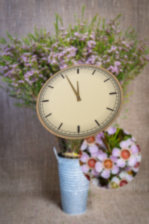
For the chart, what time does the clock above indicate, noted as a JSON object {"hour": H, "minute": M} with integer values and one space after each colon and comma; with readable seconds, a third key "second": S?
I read {"hour": 11, "minute": 56}
